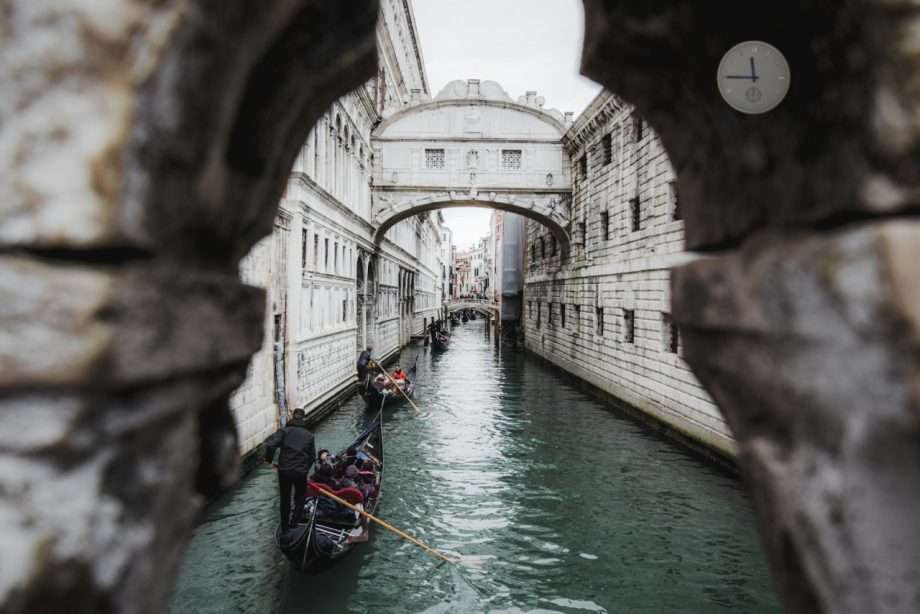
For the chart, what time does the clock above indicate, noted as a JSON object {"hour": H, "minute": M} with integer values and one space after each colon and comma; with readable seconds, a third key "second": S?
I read {"hour": 11, "minute": 45}
